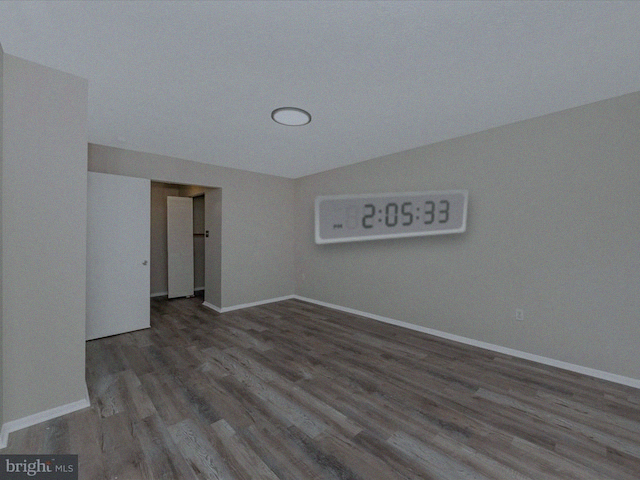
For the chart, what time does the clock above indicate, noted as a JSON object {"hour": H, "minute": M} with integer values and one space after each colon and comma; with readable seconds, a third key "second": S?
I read {"hour": 2, "minute": 5, "second": 33}
